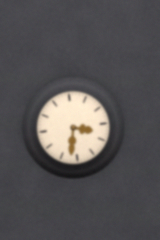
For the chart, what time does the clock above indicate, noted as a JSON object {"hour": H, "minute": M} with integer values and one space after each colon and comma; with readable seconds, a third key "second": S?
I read {"hour": 3, "minute": 32}
